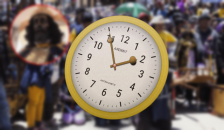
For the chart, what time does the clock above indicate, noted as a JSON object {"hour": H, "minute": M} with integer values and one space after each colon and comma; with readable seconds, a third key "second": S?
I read {"hour": 1, "minute": 55}
